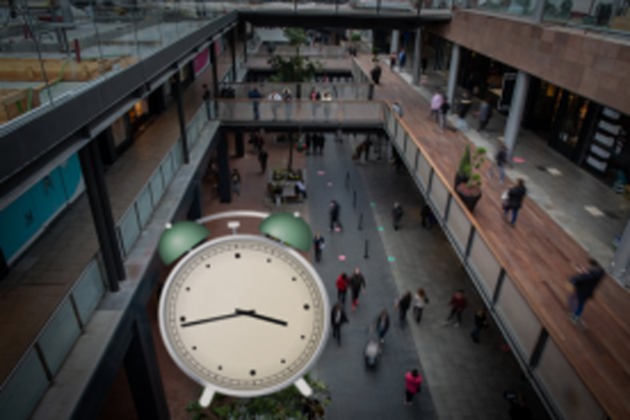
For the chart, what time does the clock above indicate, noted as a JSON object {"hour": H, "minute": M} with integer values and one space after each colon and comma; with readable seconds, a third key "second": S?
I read {"hour": 3, "minute": 44}
